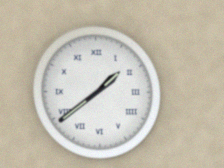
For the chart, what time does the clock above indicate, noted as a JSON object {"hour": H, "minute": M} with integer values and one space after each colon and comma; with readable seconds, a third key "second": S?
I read {"hour": 1, "minute": 39}
